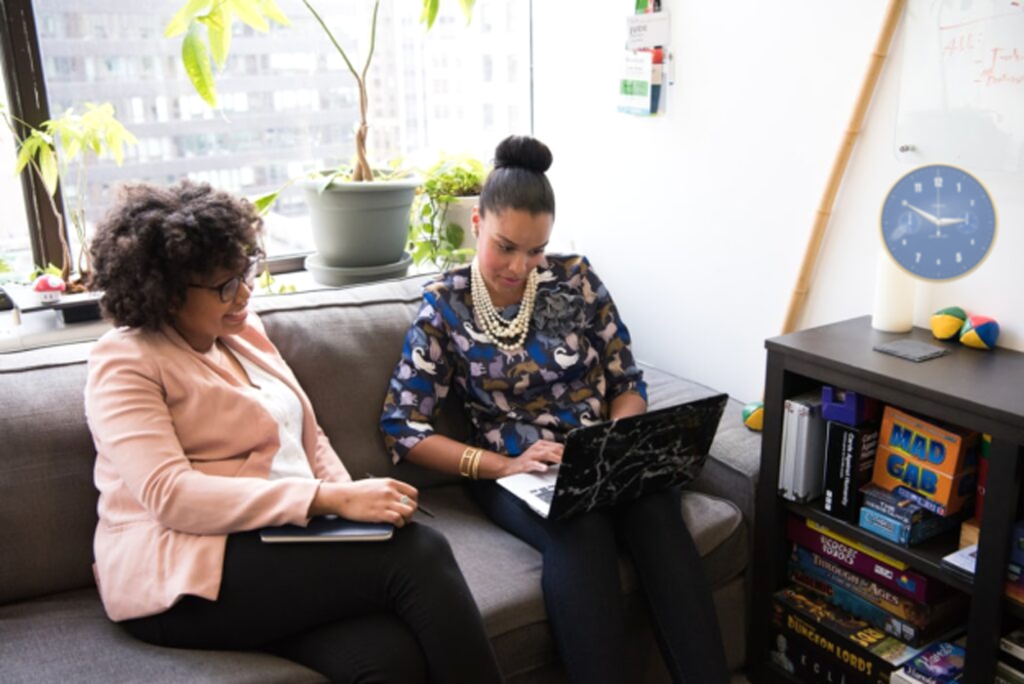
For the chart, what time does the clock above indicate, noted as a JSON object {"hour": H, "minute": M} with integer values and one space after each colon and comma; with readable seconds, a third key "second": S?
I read {"hour": 2, "minute": 50}
